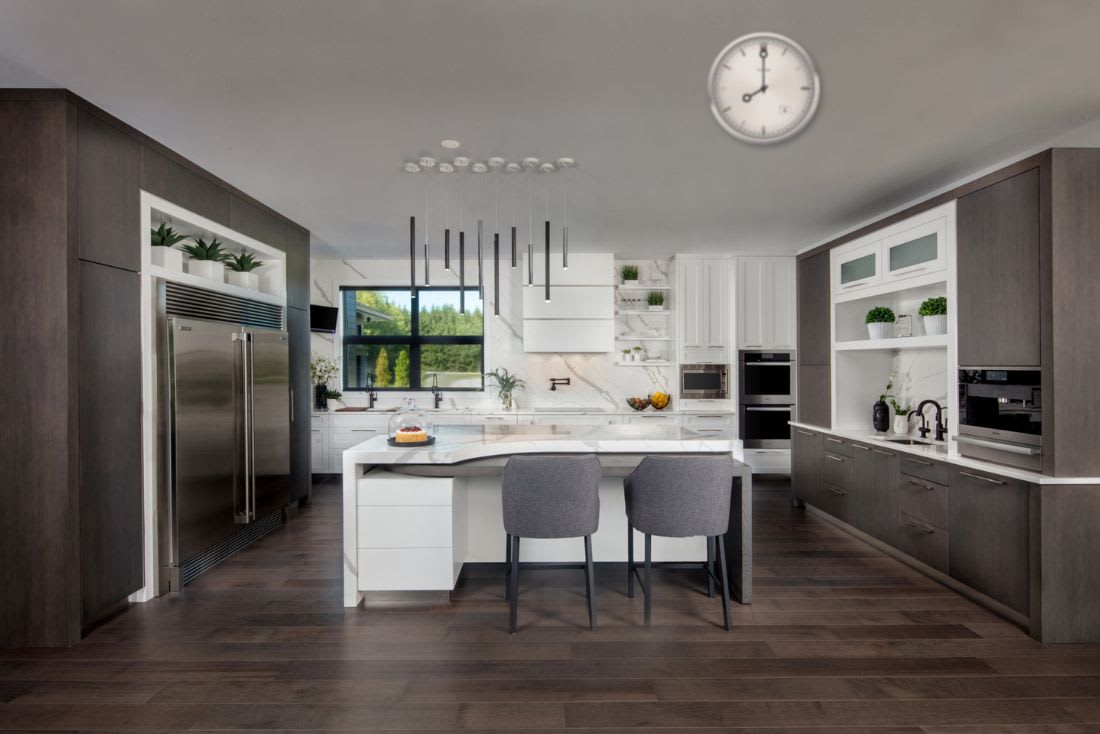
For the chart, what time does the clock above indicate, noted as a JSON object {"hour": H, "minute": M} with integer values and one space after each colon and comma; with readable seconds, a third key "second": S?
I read {"hour": 8, "minute": 0}
